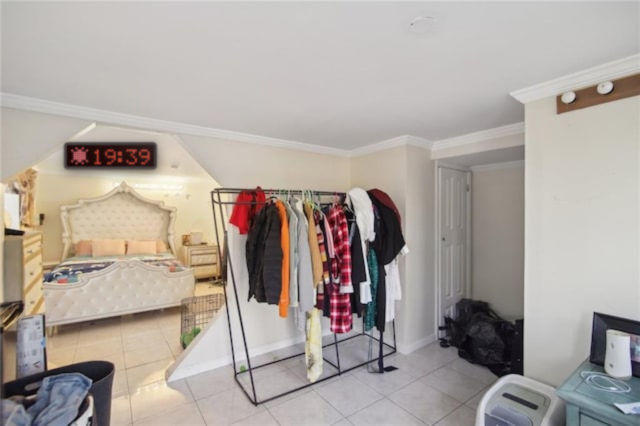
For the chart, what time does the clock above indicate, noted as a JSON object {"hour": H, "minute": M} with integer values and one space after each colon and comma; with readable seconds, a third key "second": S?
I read {"hour": 19, "minute": 39}
